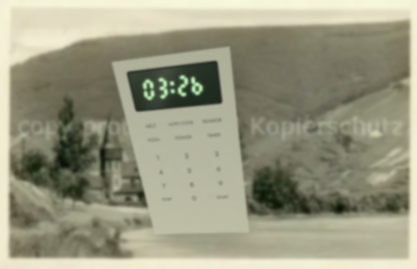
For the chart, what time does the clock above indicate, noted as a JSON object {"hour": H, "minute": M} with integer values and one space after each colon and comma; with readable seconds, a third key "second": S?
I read {"hour": 3, "minute": 26}
